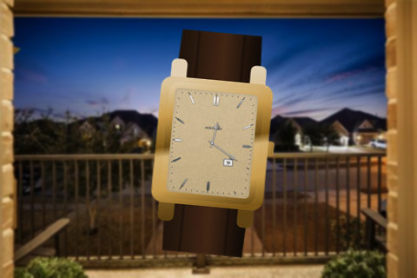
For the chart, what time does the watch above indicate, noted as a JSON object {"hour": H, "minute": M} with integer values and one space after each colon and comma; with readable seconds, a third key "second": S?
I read {"hour": 12, "minute": 20}
